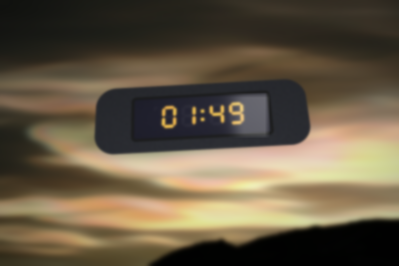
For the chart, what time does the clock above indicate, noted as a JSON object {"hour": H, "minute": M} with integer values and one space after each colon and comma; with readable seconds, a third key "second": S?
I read {"hour": 1, "minute": 49}
